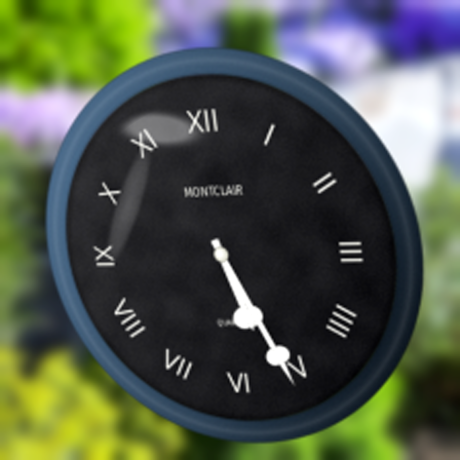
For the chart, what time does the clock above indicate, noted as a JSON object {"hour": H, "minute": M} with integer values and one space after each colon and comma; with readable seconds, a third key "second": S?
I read {"hour": 5, "minute": 26}
